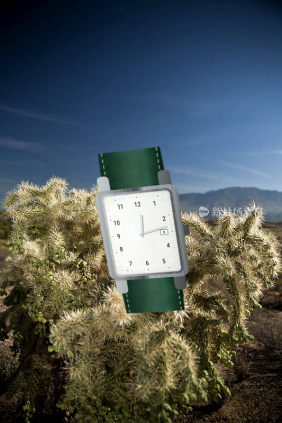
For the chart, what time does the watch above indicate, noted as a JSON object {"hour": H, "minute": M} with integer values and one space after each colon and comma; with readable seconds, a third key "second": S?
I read {"hour": 12, "minute": 13}
